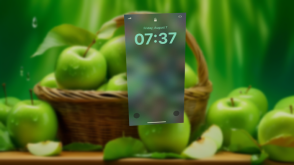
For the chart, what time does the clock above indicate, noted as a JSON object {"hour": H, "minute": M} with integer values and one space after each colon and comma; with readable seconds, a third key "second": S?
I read {"hour": 7, "minute": 37}
